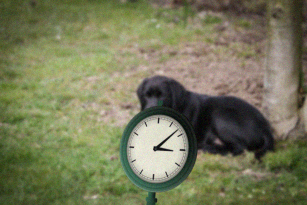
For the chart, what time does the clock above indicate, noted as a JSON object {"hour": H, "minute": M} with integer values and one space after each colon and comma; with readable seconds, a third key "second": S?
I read {"hour": 3, "minute": 8}
